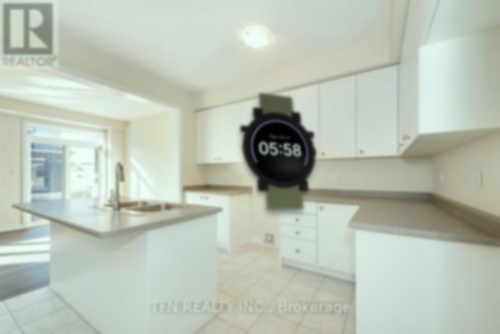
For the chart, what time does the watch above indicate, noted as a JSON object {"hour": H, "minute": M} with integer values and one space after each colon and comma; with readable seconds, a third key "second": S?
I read {"hour": 5, "minute": 58}
